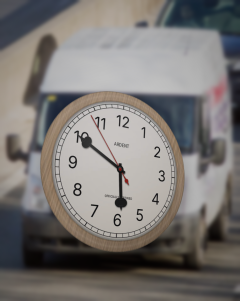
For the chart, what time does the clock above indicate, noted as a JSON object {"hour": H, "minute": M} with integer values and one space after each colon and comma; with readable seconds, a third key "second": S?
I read {"hour": 5, "minute": 49, "second": 54}
